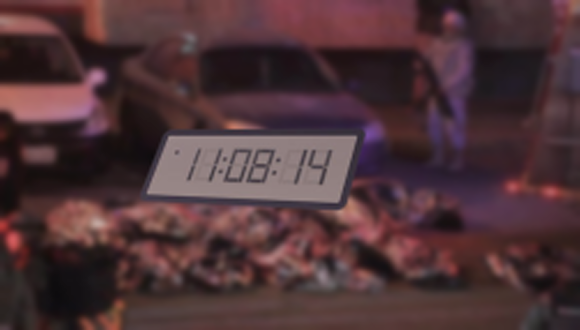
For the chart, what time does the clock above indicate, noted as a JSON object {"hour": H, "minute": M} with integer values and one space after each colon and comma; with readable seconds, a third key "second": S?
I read {"hour": 11, "minute": 8, "second": 14}
